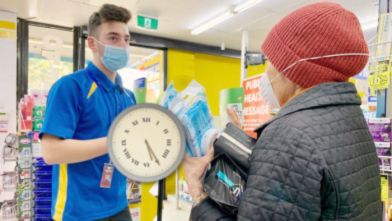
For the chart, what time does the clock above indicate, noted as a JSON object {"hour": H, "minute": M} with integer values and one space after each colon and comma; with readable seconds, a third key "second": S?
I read {"hour": 5, "minute": 25}
